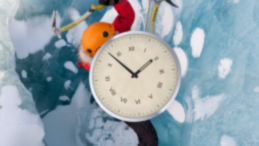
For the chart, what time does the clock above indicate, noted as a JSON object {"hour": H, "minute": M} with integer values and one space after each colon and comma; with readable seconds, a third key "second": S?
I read {"hour": 1, "minute": 53}
